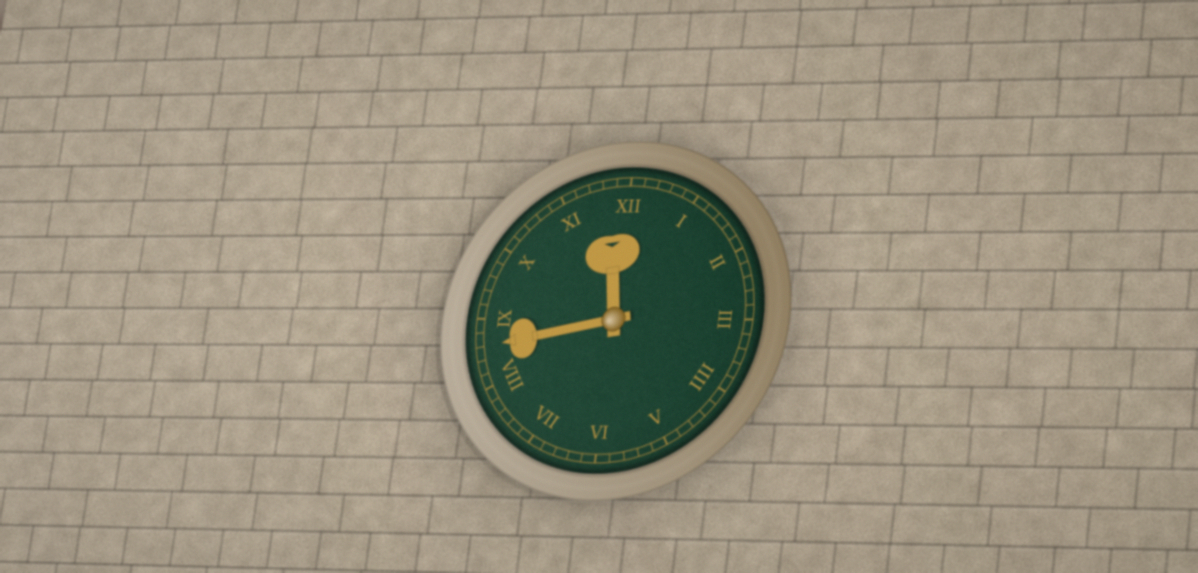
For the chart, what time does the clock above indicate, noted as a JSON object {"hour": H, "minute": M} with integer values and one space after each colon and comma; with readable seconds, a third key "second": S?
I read {"hour": 11, "minute": 43}
